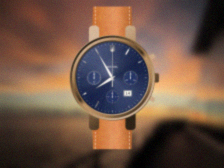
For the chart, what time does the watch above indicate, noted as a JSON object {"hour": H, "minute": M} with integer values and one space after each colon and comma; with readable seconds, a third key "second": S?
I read {"hour": 7, "minute": 55}
